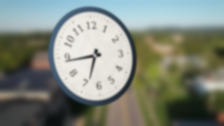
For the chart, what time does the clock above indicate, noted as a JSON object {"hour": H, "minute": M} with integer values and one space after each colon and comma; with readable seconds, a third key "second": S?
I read {"hour": 6, "minute": 44}
